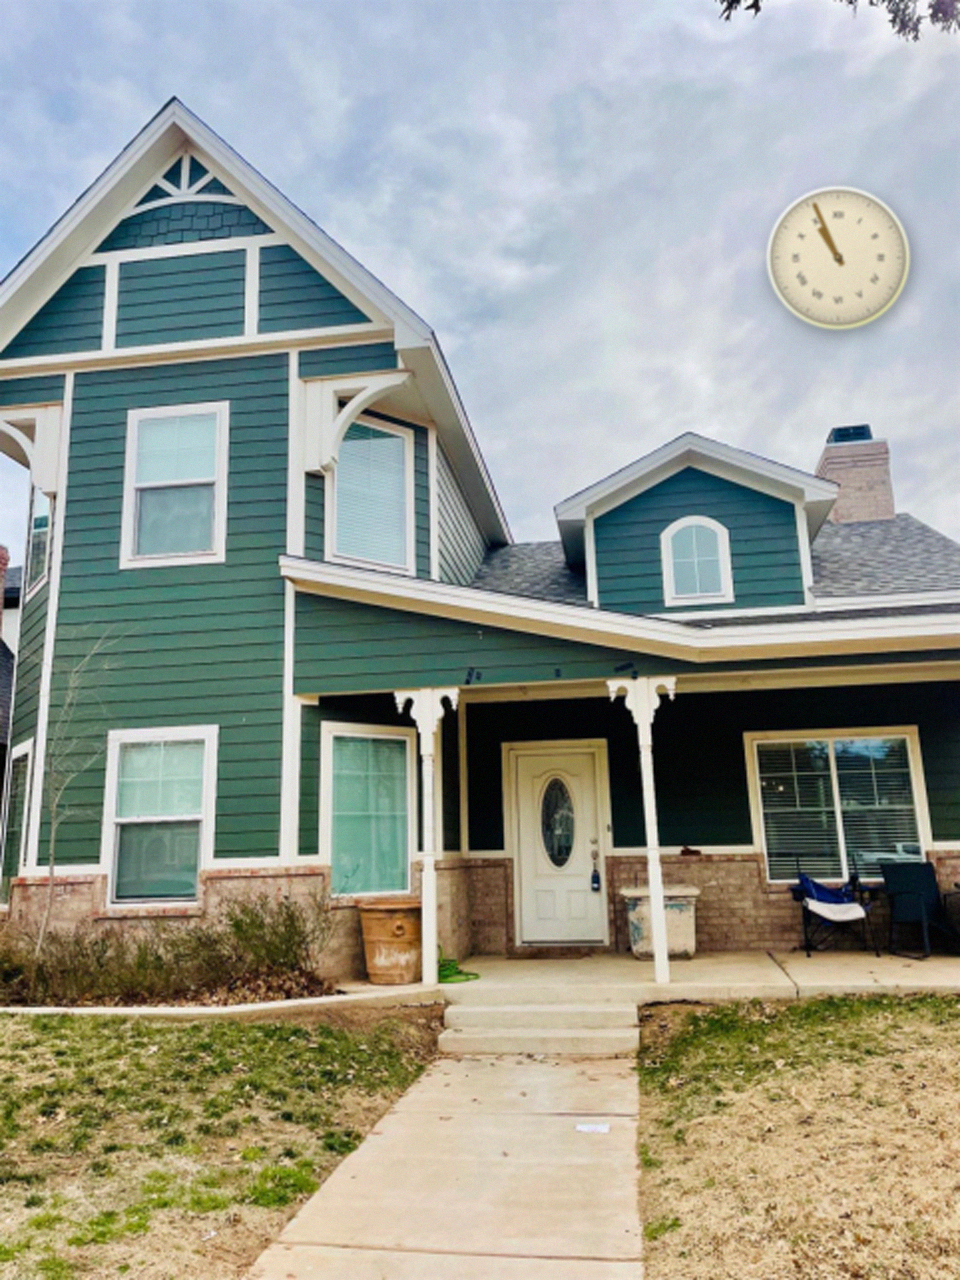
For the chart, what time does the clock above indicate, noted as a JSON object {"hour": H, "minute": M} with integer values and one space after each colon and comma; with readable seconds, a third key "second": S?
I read {"hour": 10, "minute": 56}
